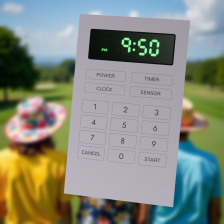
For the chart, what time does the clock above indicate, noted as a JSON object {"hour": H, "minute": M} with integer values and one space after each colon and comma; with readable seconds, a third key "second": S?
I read {"hour": 9, "minute": 50}
